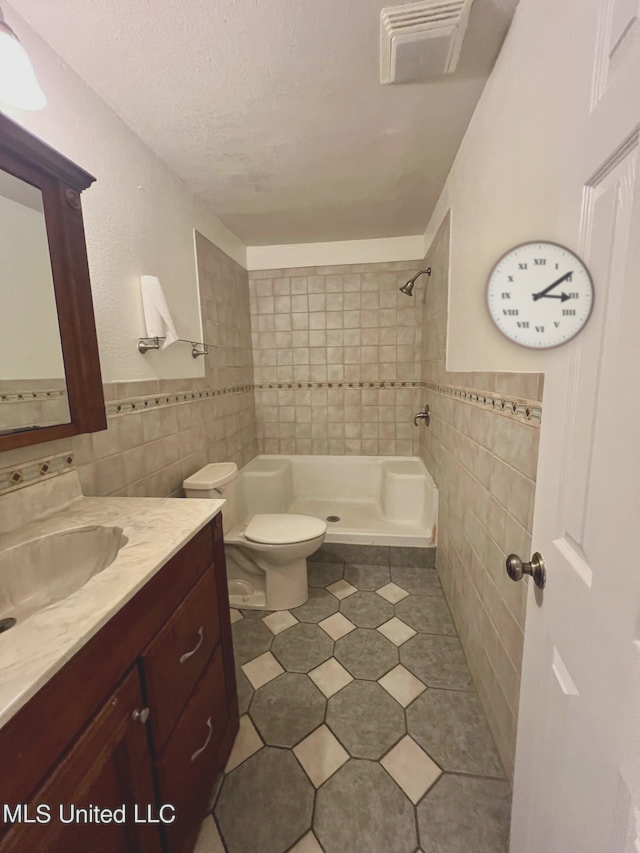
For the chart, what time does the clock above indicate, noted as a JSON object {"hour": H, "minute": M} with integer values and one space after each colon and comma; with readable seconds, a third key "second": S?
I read {"hour": 3, "minute": 9}
